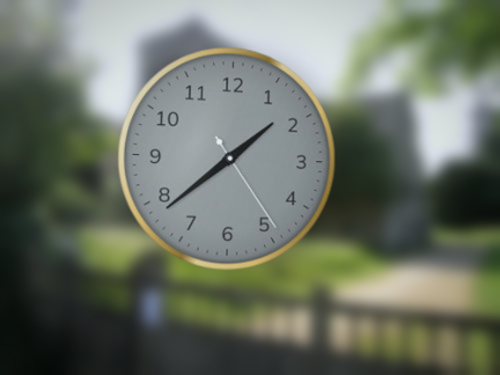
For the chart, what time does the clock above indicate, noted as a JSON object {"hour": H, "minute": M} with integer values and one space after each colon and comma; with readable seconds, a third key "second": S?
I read {"hour": 1, "minute": 38, "second": 24}
